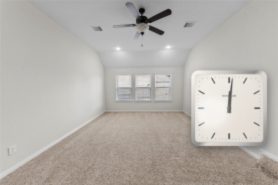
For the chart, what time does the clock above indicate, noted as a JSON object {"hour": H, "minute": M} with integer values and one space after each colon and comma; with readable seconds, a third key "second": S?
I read {"hour": 12, "minute": 1}
